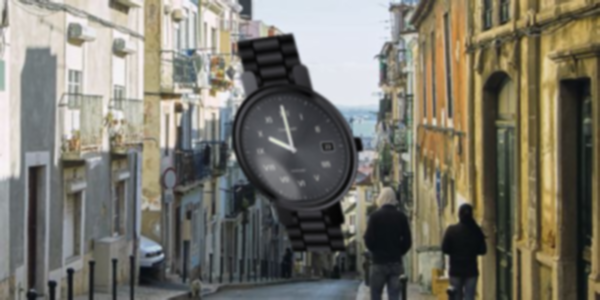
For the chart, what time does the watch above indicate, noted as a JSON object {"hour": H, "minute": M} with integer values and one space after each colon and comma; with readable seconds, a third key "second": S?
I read {"hour": 10, "minute": 0}
